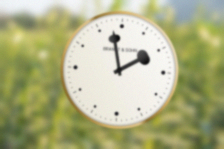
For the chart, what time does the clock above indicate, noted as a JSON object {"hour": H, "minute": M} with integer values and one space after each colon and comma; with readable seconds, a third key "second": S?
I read {"hour": 1, "minute": 58}
